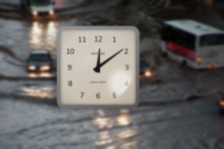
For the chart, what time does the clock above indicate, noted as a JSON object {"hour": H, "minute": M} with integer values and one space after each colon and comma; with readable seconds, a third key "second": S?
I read {"hour": 12, "minute": 9}
